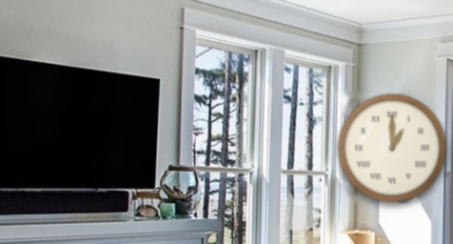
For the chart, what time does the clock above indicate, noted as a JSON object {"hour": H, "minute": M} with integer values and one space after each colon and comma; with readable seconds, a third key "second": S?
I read {"hour": 1, "minute": 0}
